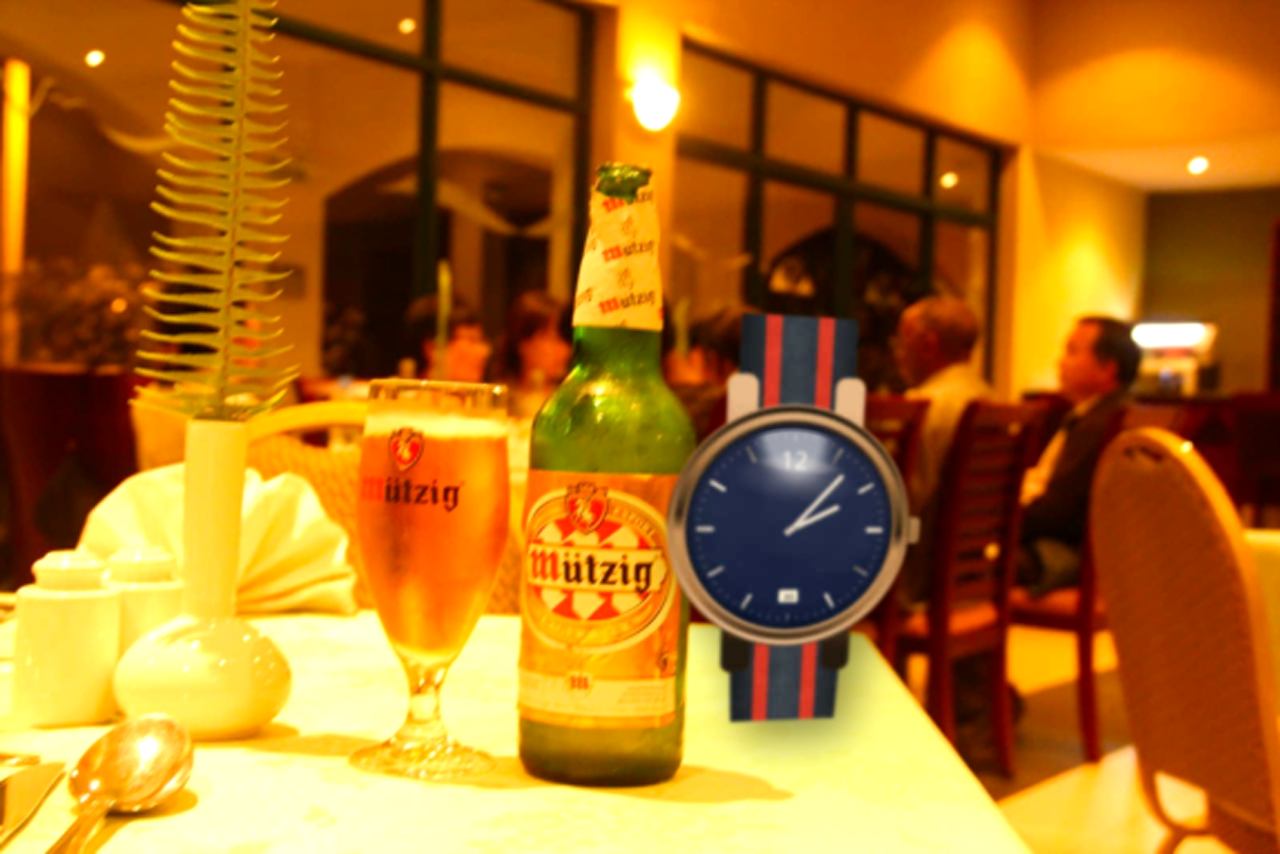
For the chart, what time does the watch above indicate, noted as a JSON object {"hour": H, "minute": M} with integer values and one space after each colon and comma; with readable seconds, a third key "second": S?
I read {"hour": 2, "minute": 7}
